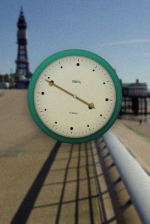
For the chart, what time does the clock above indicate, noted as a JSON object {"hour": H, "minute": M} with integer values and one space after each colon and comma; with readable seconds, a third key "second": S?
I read {"hour": 3, "minute": 49}
